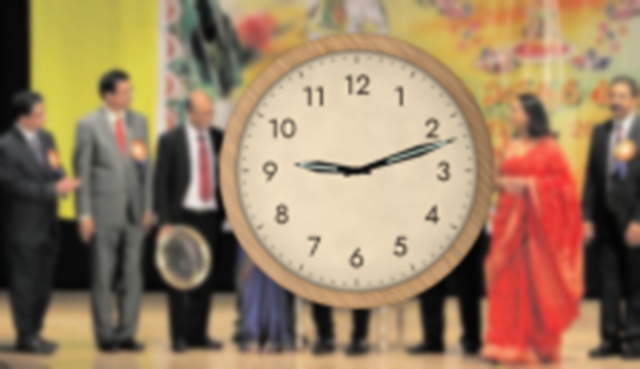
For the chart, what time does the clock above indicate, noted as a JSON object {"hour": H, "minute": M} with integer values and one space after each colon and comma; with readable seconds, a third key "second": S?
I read {"hour": 9, "minute": 12}
